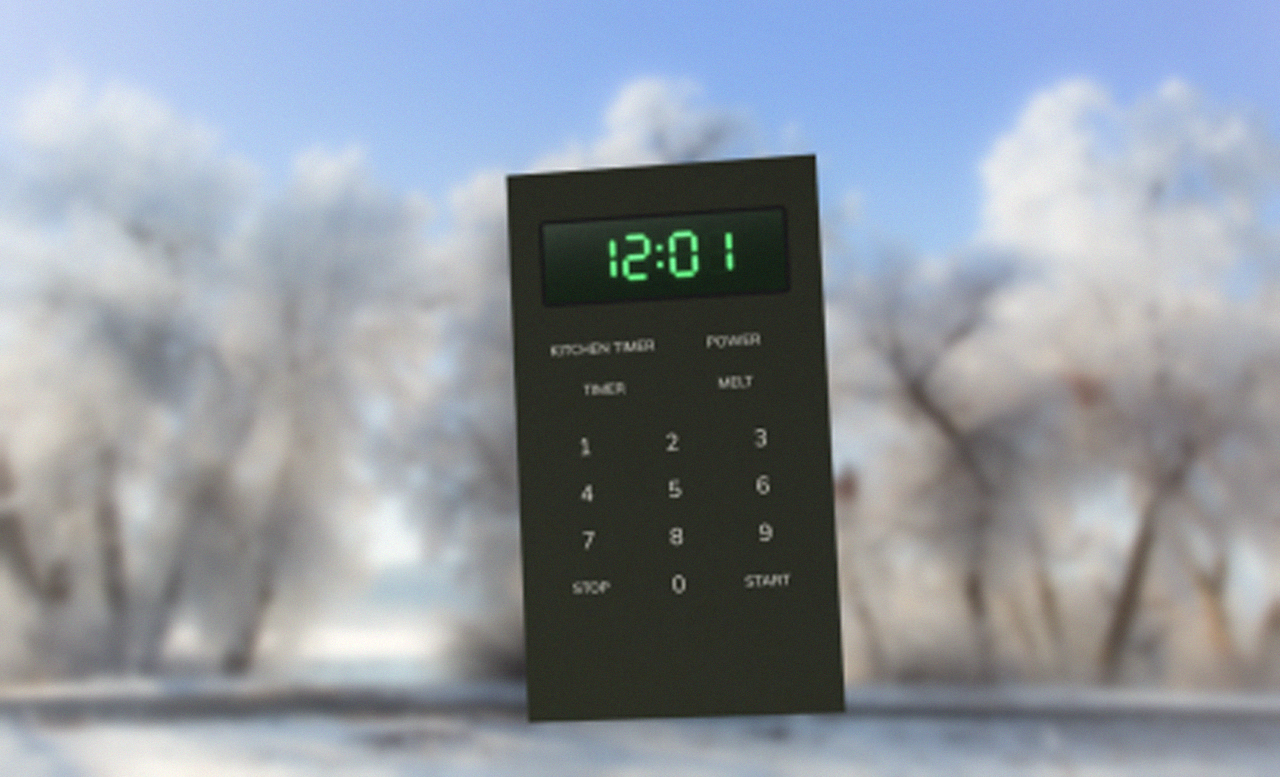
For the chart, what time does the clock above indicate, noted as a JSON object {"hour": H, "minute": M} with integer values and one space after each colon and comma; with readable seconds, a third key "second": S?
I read {"hour": 12, "minute": 1}
